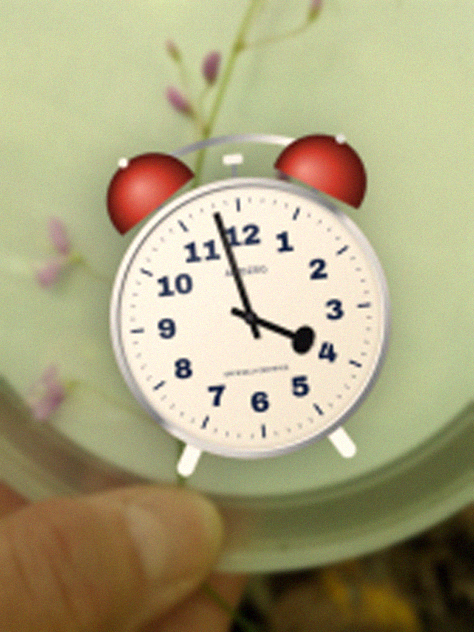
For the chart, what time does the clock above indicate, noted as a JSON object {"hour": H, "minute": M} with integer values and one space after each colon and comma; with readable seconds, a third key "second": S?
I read {"hour": 3, "minute": 58}
